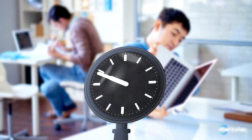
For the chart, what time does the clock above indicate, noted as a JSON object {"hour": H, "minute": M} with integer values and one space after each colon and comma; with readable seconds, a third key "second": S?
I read {"hour": 9, "minute": 49}
